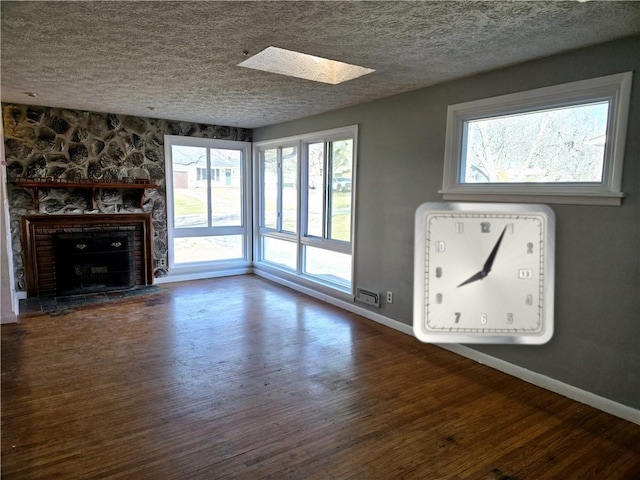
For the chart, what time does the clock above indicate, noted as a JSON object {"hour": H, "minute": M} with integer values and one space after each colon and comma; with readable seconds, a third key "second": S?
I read {"hour": 8, "minute": 4}
